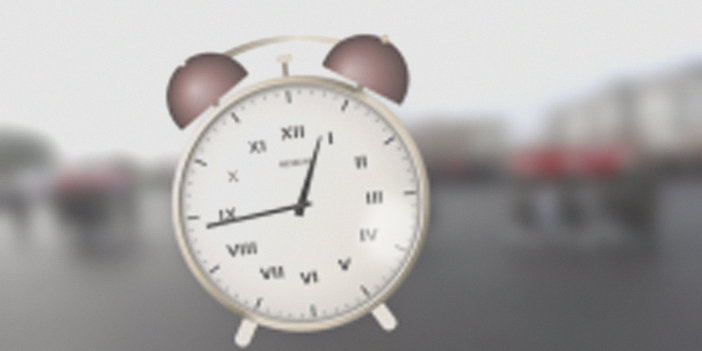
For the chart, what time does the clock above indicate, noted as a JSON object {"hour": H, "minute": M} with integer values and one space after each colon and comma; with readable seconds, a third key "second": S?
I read {"hour": 12, "minute": 44}
